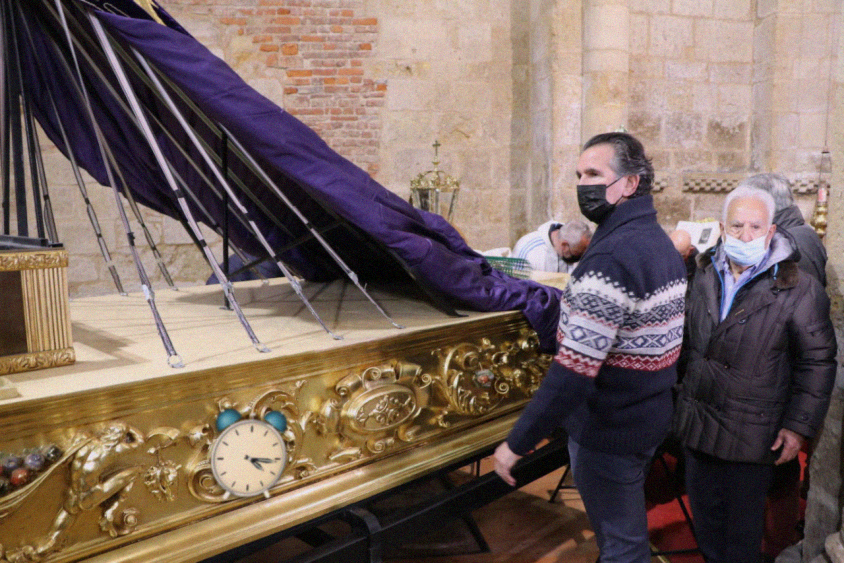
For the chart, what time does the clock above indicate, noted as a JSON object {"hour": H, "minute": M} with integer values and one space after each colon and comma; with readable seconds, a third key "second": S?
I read {"hour": 4, "minute": 16}
